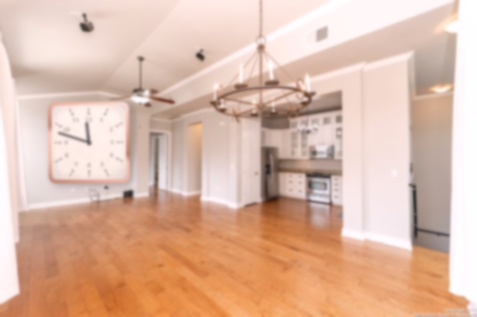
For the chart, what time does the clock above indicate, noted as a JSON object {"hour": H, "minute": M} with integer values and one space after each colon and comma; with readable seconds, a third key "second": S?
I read {"hour": 11, "minute": 48}
